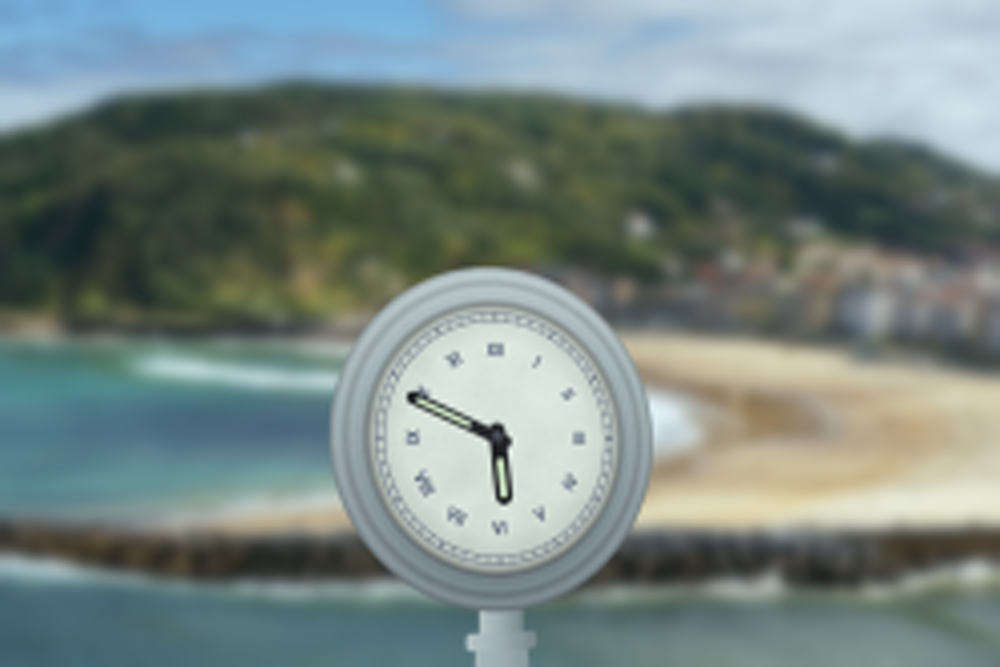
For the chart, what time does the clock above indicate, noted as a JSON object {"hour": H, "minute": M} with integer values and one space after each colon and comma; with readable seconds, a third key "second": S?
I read {"hour": 5, "minute": 49}
